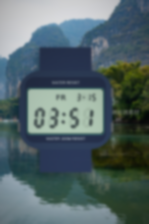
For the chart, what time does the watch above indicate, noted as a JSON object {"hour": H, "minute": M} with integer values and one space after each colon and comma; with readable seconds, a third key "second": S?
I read {"hour": 3, "minute": 51}
